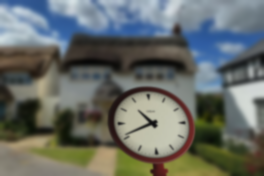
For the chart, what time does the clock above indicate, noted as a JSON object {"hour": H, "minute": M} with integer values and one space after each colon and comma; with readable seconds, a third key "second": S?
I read {"hour": 10, "minute": 41}
